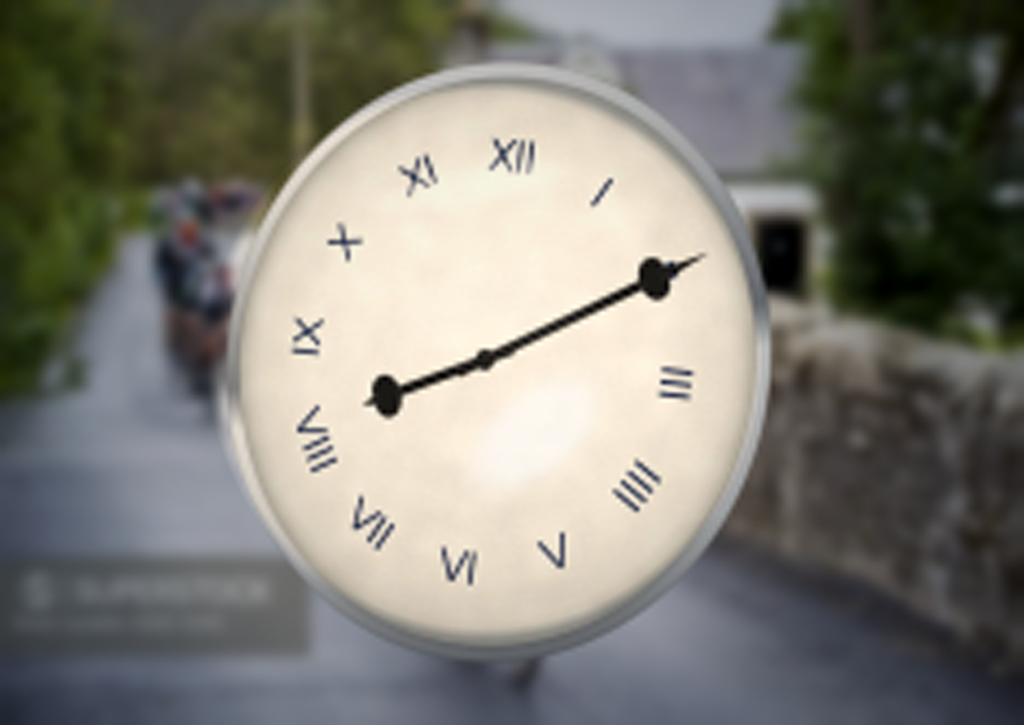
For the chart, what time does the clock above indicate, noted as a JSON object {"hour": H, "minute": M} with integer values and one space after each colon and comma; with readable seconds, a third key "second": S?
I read {"hour": 8, "minute": 10}
